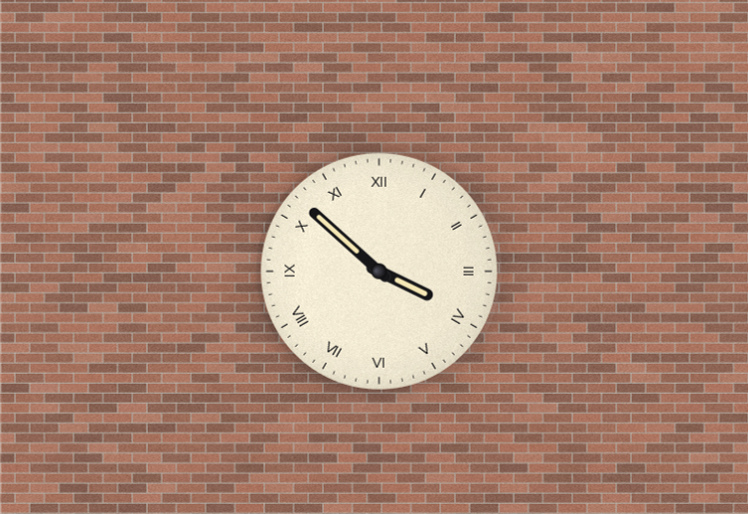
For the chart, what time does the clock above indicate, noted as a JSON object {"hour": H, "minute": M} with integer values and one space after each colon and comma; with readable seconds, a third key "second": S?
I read {"hour": 3, "minute": 52}
